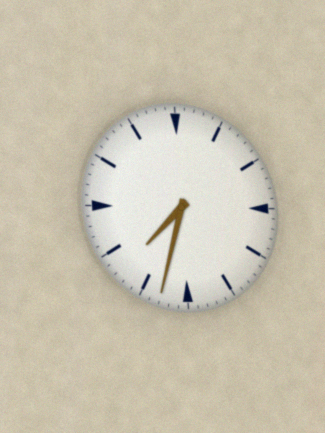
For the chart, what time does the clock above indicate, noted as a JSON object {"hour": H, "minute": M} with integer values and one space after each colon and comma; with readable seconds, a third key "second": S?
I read {"hour": 7, "minute": 33}
